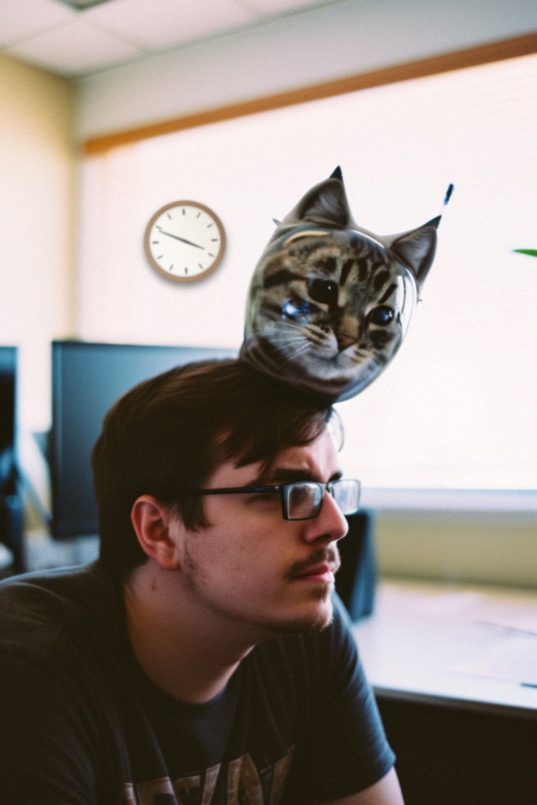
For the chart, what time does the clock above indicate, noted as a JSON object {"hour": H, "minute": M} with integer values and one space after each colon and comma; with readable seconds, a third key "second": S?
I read {"hour": 3, "minute": 49}
